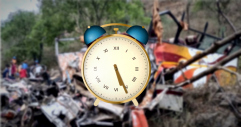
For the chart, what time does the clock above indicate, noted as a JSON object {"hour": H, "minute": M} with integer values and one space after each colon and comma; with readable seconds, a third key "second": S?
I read {"hour": 5, "minute": 26}
